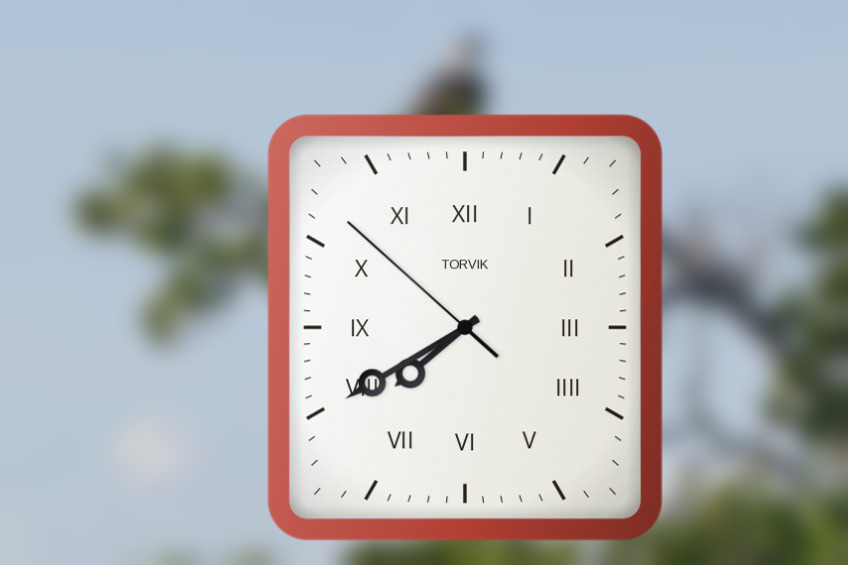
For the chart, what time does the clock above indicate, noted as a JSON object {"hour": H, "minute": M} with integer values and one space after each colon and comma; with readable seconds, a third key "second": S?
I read {"hour": 7, "minute": 39, "second": 52}
